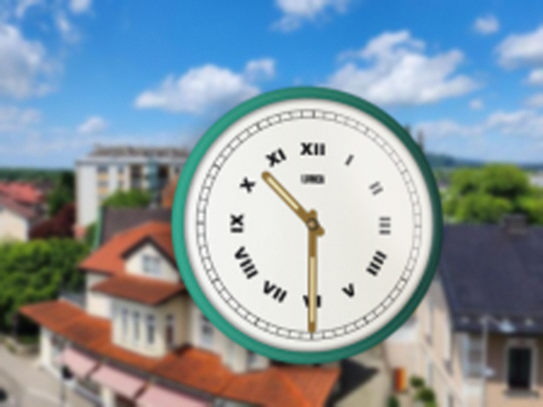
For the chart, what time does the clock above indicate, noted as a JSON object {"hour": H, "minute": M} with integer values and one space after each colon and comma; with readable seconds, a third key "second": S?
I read {"hour": 10, "minute": 30}
